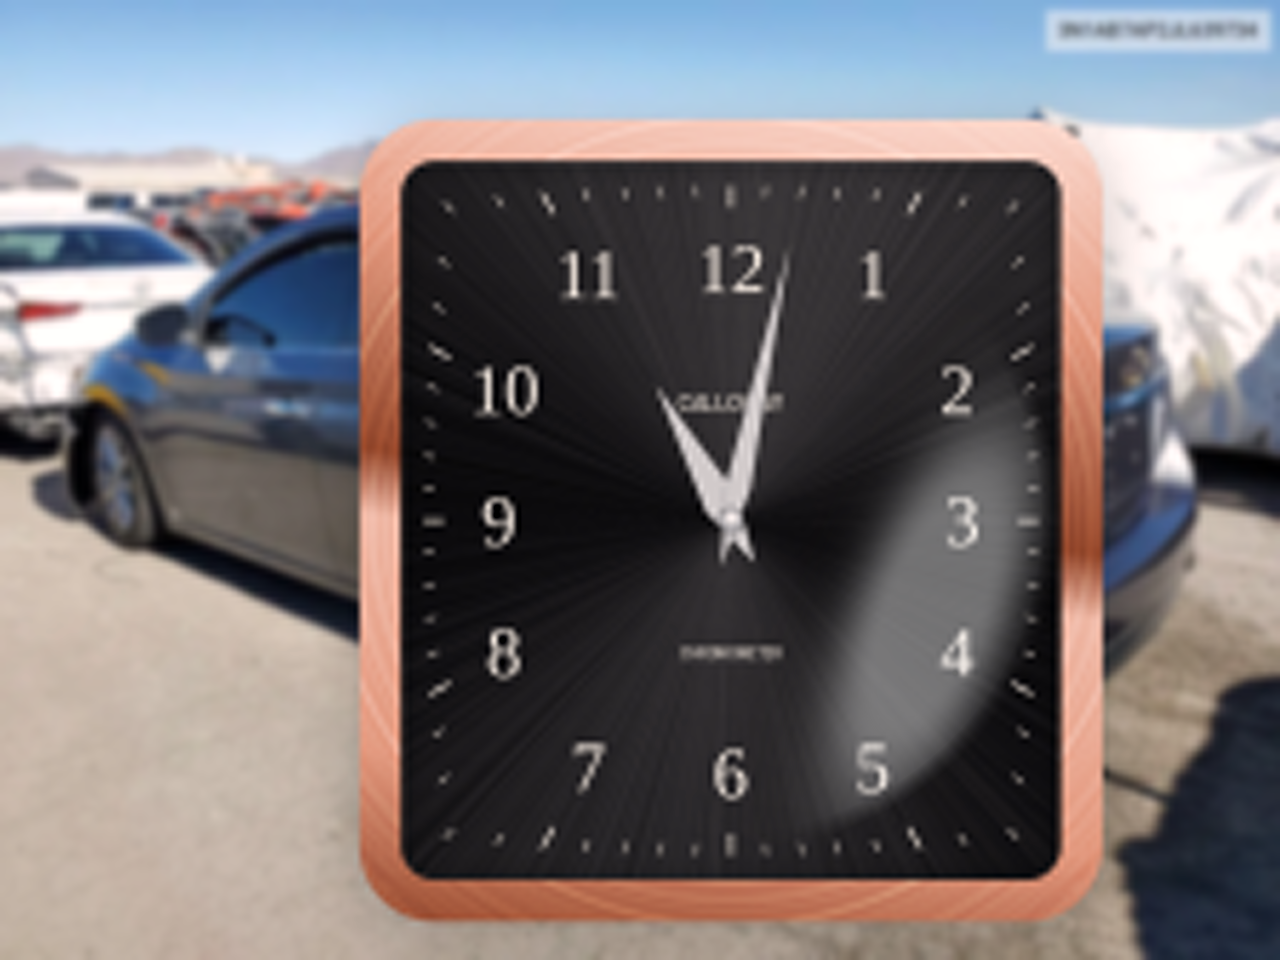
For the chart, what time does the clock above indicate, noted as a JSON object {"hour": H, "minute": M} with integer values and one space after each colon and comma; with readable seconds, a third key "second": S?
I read {"hour": 11, "minute": 2}
